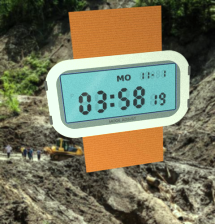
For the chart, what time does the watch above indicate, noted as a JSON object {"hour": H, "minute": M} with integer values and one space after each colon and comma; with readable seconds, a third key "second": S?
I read {"hour": 3, "minute": 58, "second": 19}
